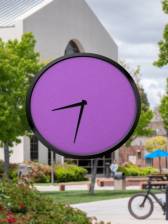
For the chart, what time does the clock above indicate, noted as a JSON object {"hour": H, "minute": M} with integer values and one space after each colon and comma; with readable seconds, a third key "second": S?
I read {"hour": 8, "minute": 32}
